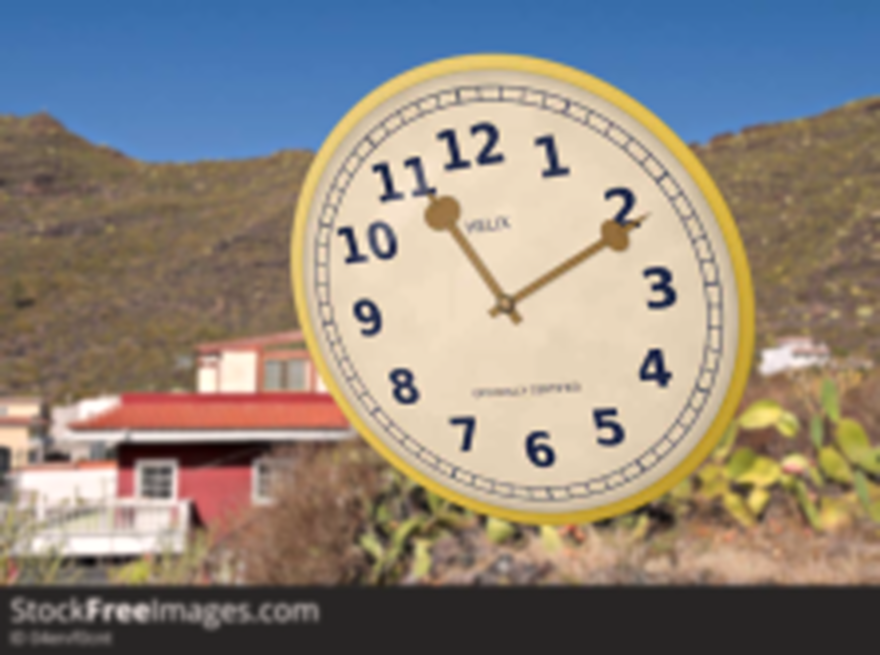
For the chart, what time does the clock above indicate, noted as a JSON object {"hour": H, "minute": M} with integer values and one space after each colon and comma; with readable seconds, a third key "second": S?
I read {"hour": 11, "minute": 11}
